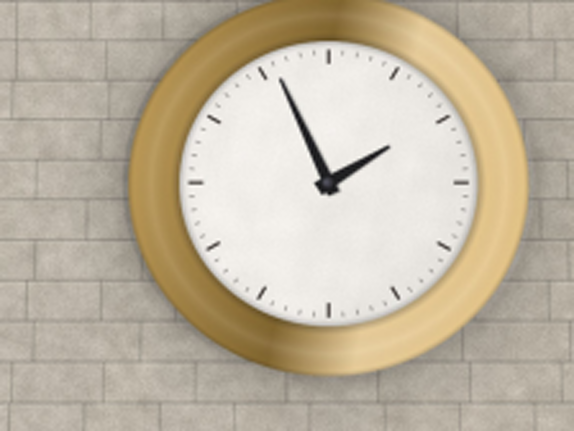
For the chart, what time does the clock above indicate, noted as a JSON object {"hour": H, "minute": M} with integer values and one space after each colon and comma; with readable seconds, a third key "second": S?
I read {"hour": 1, "minute": 56}
